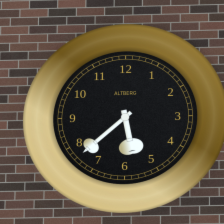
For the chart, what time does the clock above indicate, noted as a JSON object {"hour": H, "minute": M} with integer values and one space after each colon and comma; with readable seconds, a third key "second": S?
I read {"hour": 5, "minute": 38}
